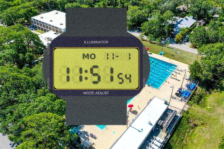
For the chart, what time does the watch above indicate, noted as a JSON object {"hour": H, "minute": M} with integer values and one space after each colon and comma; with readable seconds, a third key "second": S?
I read {"hour": 11, "minute": 51, "second": 54}
